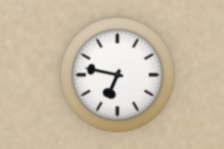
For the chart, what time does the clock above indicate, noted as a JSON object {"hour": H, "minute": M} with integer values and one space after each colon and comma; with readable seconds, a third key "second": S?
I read {"hour": 6, "minute": 47}
